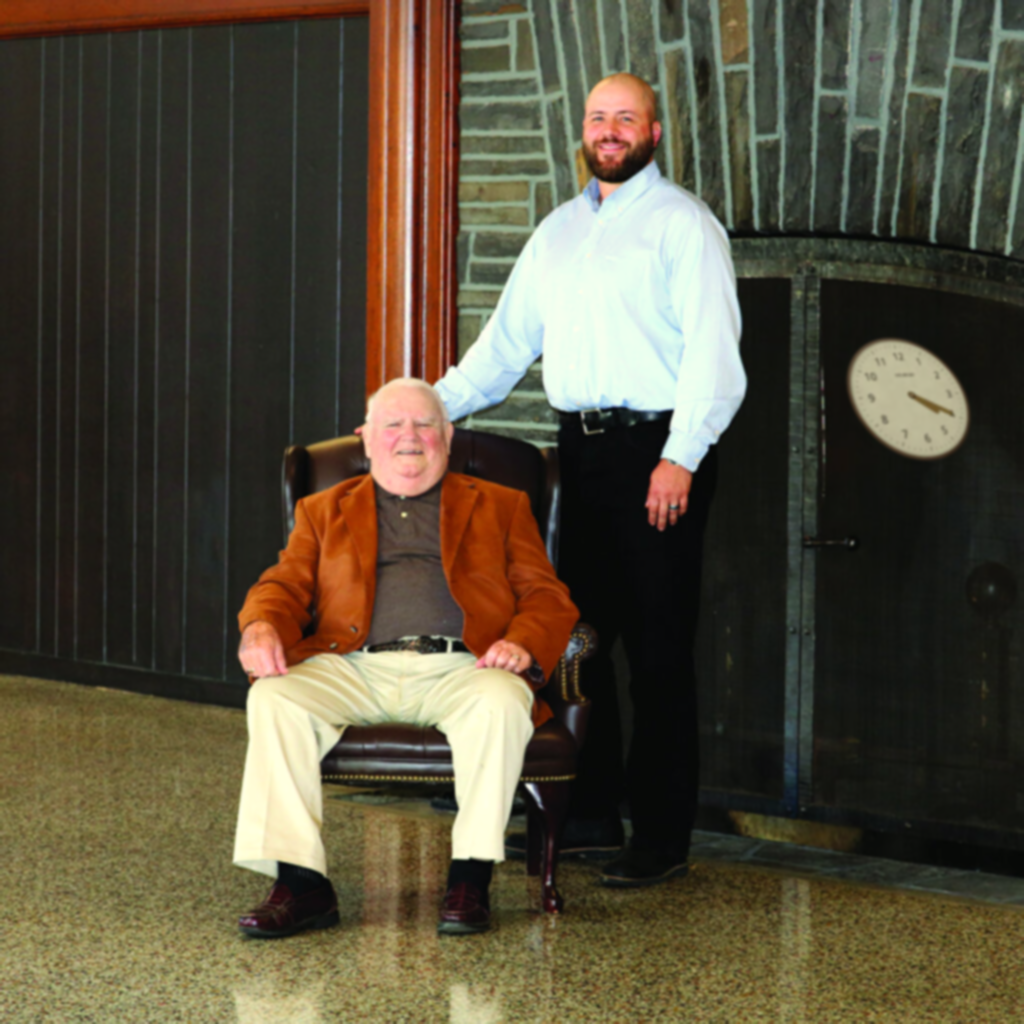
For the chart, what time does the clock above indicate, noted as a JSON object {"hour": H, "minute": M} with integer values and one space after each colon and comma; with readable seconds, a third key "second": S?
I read {"hour": 4, "minute": 20}
